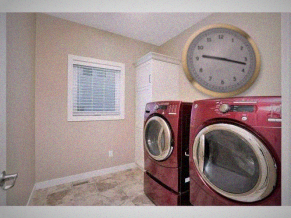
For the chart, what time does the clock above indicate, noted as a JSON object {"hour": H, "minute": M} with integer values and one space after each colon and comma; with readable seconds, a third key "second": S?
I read {"hour": 9, "minute": 17}
